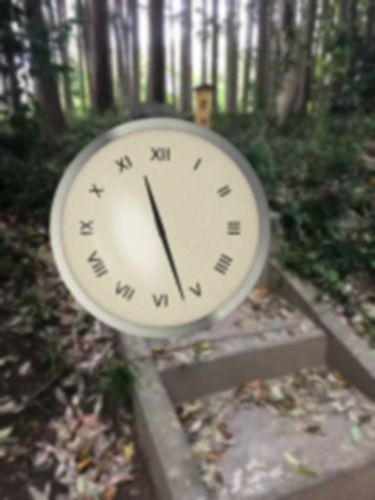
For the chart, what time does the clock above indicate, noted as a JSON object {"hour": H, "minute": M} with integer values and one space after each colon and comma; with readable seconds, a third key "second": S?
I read {"hour": 11, "minute": 27}
